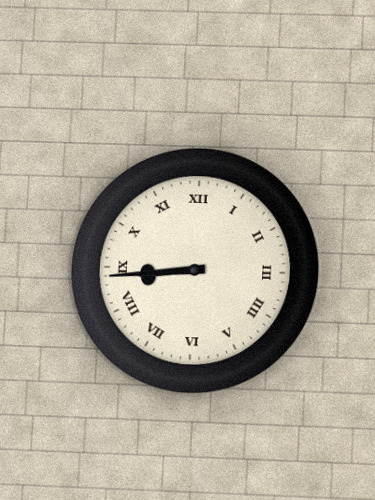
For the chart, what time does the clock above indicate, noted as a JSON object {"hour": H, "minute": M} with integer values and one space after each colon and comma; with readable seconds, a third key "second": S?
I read {"hour": 8, "minute": 44}
